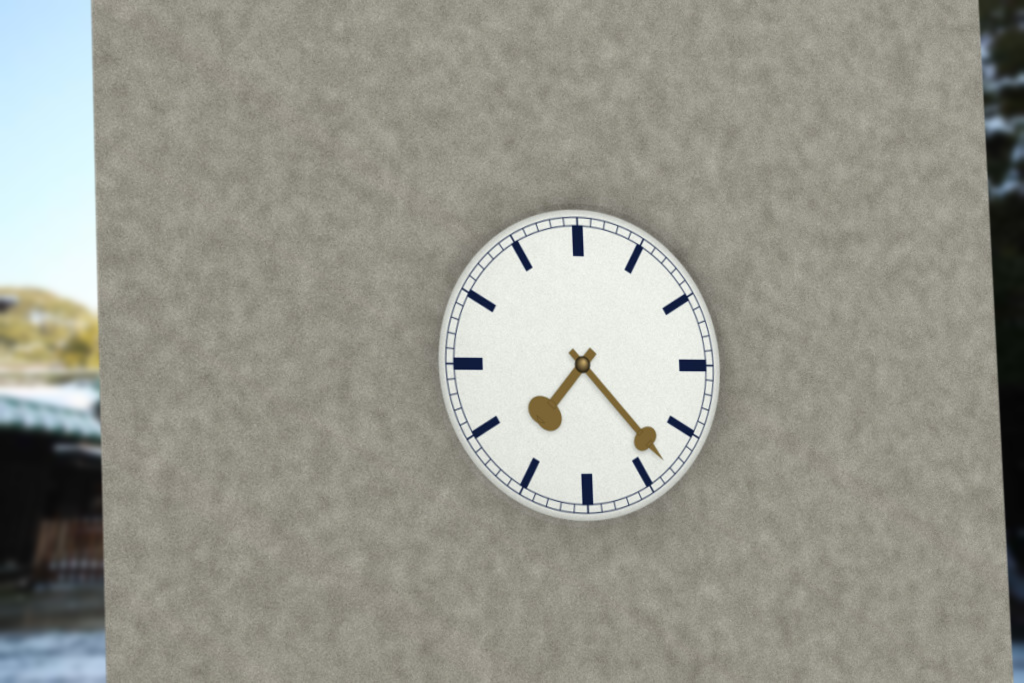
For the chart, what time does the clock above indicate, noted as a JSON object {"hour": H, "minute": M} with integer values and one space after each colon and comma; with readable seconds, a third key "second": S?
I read {"hour": 7, "minute": 23}
